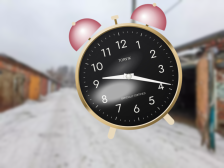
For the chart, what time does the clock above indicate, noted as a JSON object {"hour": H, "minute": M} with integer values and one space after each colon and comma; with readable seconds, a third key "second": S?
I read {"hour": 9, "minute": 19}
